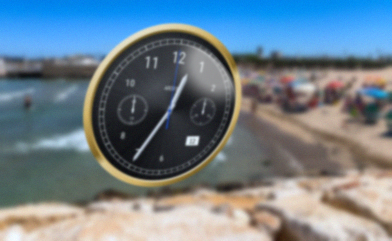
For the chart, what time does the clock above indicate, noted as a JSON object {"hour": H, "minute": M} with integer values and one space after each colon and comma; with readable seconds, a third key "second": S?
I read {"hour": 12, "minute": 35}
